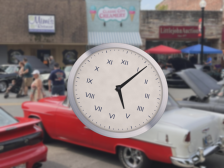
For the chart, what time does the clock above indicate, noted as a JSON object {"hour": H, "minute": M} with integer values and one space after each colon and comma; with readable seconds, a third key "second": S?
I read {"hour": 5, "minute": 6}
